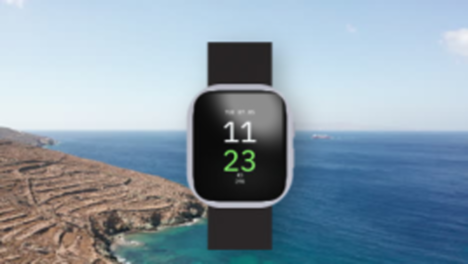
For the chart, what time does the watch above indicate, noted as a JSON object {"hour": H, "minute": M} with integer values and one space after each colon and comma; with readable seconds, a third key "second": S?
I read {"hour": 11, "minute": 23}
